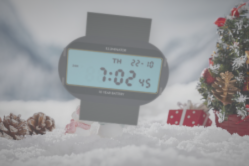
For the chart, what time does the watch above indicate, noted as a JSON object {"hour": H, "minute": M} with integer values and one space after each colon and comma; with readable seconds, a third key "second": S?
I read {"hour": 7, "minute": 2, "second": 45}
